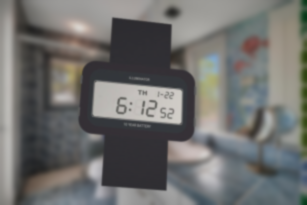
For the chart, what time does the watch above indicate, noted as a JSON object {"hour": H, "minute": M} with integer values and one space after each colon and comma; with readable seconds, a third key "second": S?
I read {"hour": 6, "minute": 12, "second": 52}
